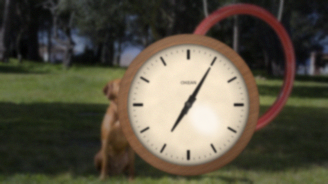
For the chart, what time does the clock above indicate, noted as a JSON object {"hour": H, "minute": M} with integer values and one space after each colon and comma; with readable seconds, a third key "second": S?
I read {"hour": 7, "minute": 5}
